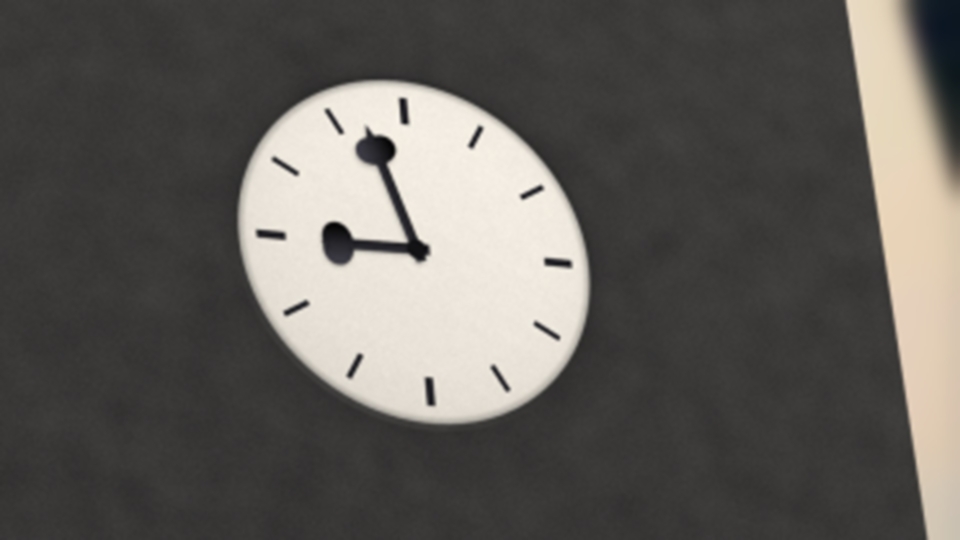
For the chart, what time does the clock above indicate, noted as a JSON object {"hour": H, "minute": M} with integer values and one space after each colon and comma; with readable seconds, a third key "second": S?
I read {"hour": 8, "minute": 57}
